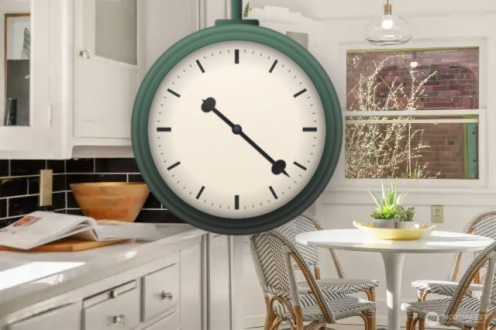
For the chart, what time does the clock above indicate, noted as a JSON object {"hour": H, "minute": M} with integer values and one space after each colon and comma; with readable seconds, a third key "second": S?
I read {"hour": 10, "minute": 22}
